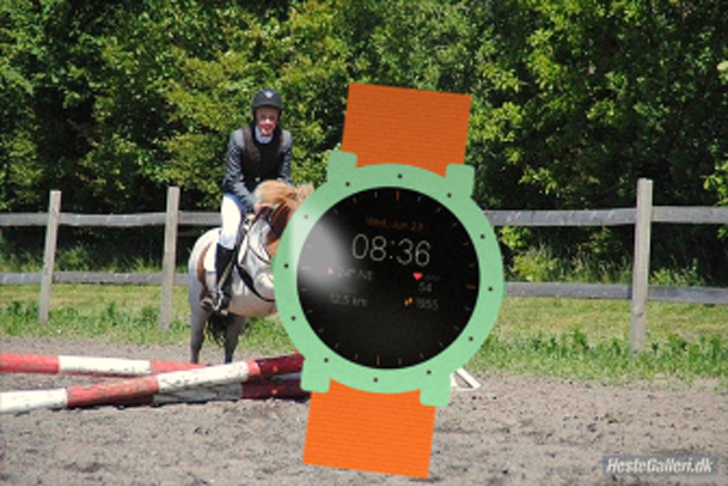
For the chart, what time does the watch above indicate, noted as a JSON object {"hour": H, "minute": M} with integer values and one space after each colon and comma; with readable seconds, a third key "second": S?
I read {"hour": 8, "minute": 36}
